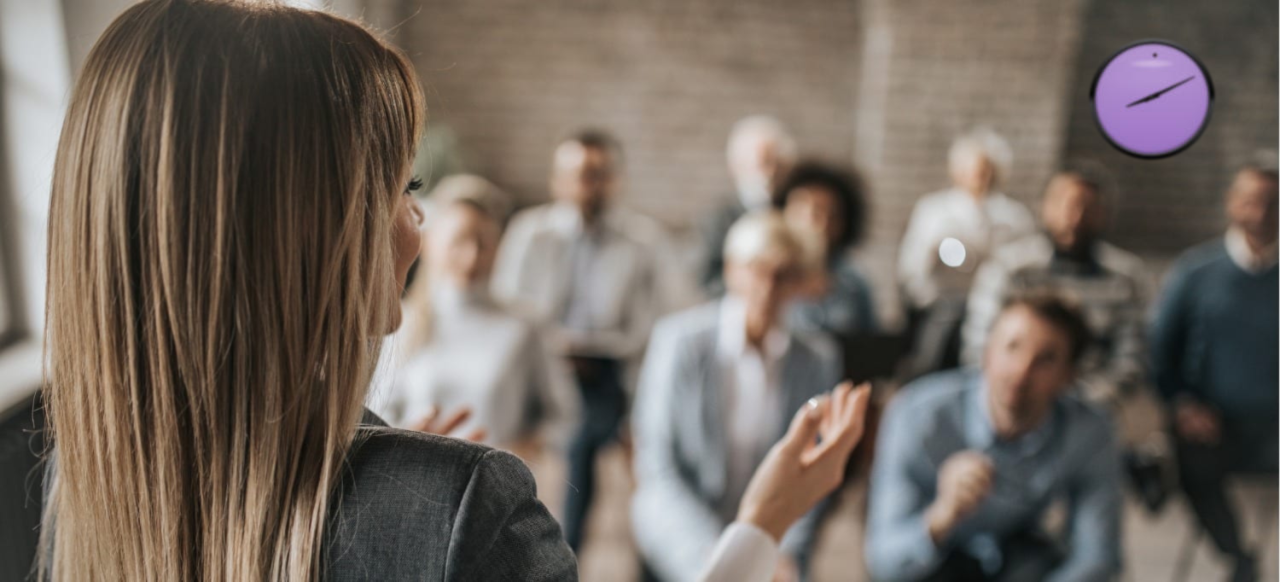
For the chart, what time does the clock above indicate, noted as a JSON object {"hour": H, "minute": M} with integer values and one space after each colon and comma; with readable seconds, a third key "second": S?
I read {"hour": 8, "minute": 10}
